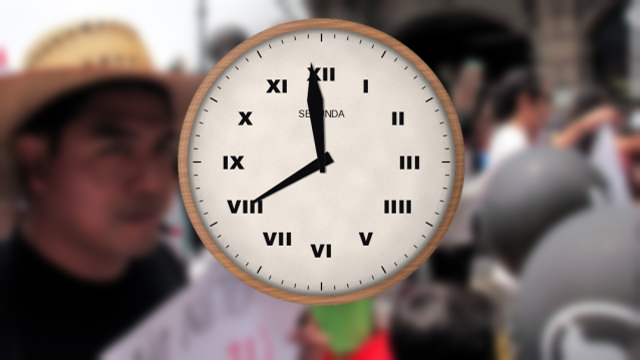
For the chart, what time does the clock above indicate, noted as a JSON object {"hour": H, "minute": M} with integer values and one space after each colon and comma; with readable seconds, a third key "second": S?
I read {"hour": 7, "minute": 59}
